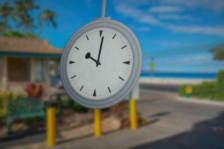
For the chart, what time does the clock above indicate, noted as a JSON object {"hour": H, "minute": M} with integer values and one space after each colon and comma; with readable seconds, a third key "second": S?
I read {"hour": 10, "minute": 1}
